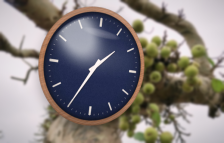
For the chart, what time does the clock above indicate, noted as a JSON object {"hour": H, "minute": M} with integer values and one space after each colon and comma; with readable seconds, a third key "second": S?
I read {"hour": 1, "minute": 35}
